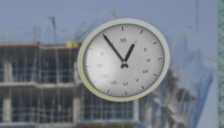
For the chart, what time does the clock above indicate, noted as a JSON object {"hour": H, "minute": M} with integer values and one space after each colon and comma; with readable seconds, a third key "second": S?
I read {"hour": 12, "minute": 55}
